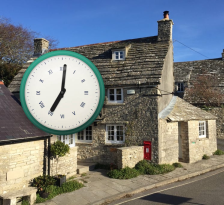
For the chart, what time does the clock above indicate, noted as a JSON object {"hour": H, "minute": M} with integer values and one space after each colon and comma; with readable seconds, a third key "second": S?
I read {"hour": 7, "minute": 1}
